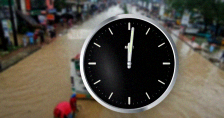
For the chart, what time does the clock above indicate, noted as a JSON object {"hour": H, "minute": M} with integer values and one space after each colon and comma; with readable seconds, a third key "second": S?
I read {"hour": 12, "minute": 1}
